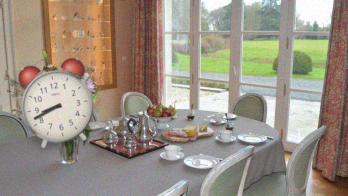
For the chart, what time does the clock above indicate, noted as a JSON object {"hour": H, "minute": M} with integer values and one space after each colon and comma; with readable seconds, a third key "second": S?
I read {"hour": 8, "minute": 42}
